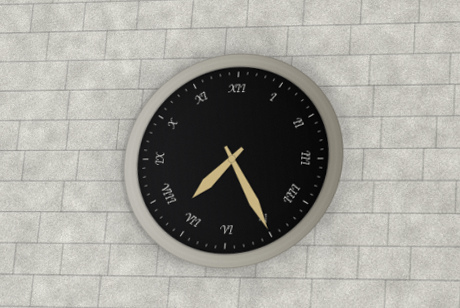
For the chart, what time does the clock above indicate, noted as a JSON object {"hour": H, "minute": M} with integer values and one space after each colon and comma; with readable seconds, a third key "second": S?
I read {"hour": 7, "minute": 25}
